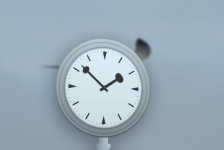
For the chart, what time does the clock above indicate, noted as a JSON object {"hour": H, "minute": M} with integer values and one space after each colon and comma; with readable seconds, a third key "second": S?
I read {"hour": 1, "minute": 52}
